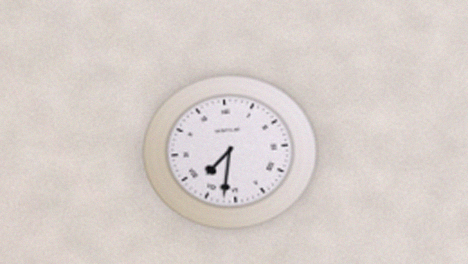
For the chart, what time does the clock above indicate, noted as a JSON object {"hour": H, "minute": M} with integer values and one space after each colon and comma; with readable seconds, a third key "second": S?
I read {"hour": 7, "minute": 32}
